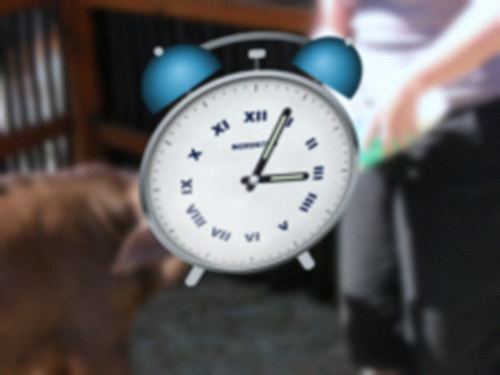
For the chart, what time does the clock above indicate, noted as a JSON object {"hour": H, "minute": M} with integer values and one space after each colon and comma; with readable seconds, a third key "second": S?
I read {"hour": 3, "minute": 4}
